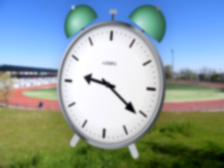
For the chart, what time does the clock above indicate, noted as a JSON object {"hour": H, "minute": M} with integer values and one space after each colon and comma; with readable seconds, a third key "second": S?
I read {"hour": 9, "minute": 21}
